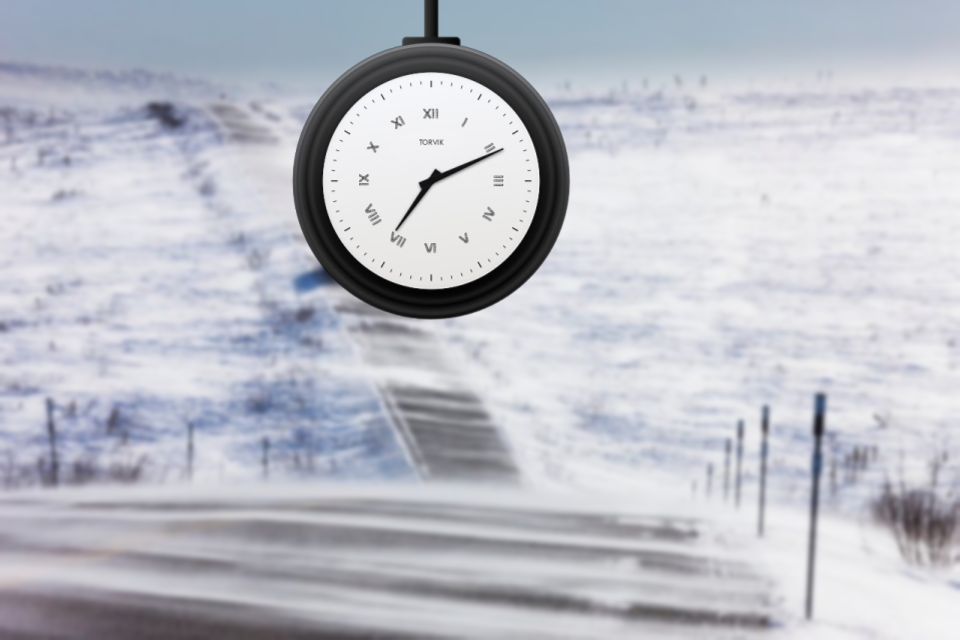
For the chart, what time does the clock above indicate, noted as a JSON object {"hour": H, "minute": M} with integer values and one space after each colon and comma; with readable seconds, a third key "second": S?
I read {"hour": 7, "minute": 11}
